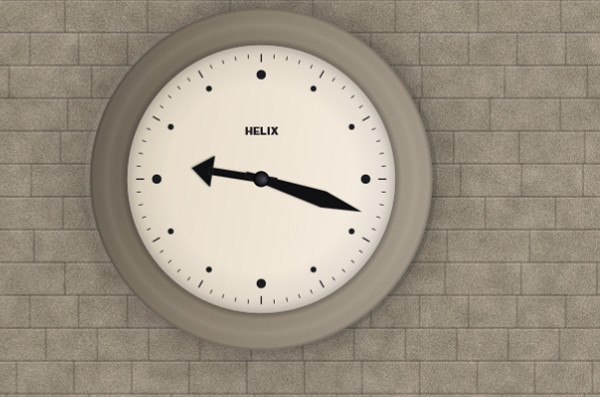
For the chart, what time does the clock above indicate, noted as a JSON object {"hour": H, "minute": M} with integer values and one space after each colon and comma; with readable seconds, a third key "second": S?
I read {"hour": 9, "minute": 18}
